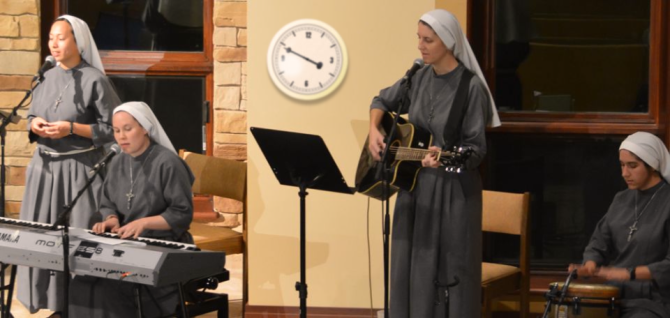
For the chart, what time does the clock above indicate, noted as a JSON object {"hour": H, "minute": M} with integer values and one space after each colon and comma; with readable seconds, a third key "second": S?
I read {"hour": 3, "minute": 49}
